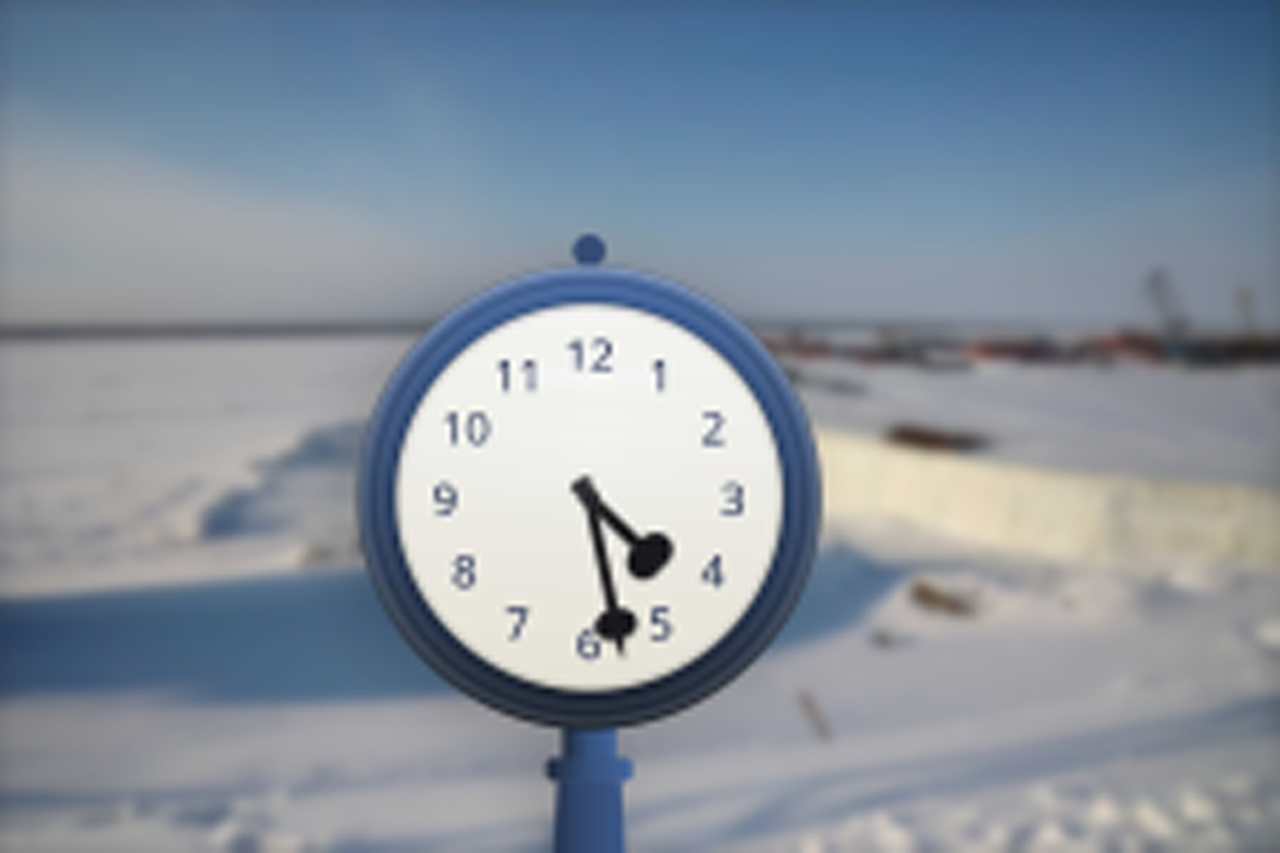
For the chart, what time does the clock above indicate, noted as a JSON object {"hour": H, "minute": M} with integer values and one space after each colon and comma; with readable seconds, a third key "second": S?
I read {"hour": 4, "minute": 28}
